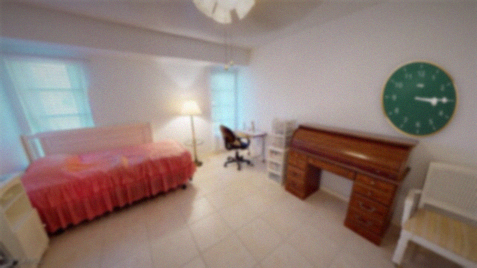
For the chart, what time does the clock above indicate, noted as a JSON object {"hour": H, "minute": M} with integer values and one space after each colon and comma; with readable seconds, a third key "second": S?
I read {"hour": 3, "minute": 15}
